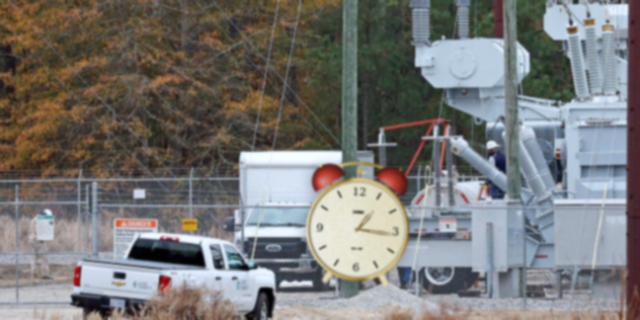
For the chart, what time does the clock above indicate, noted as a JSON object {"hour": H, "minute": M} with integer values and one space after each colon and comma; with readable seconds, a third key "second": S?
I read {"hour": 1, "minute": 16}
